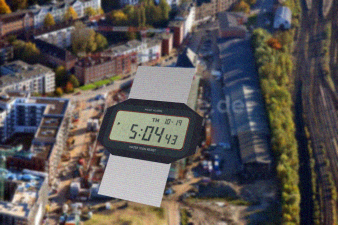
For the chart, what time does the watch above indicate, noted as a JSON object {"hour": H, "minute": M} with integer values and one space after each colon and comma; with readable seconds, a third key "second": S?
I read {"hour": 5, "minute": 4, "second": 43}
